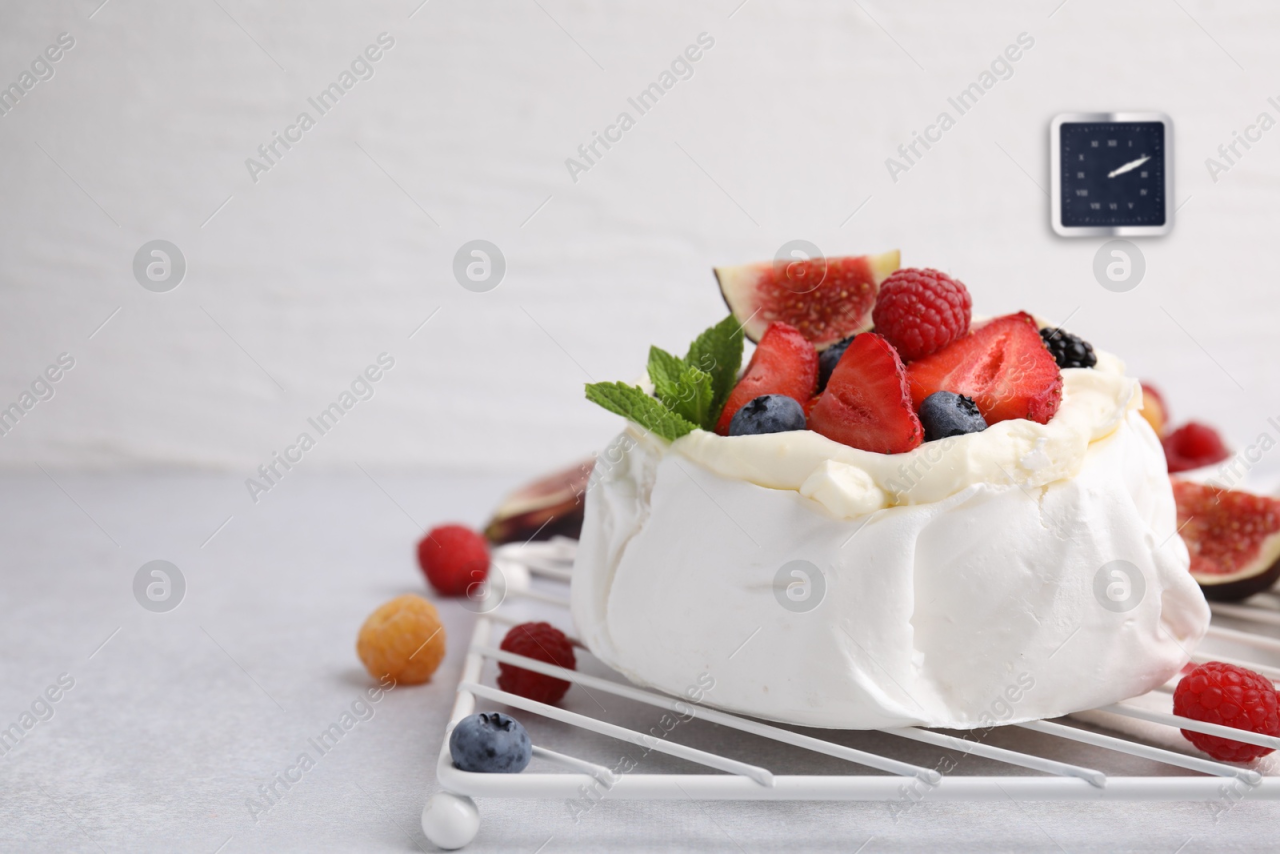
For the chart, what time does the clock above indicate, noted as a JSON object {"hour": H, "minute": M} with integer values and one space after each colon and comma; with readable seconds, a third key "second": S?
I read {"hour": 2, "minute": 11}
